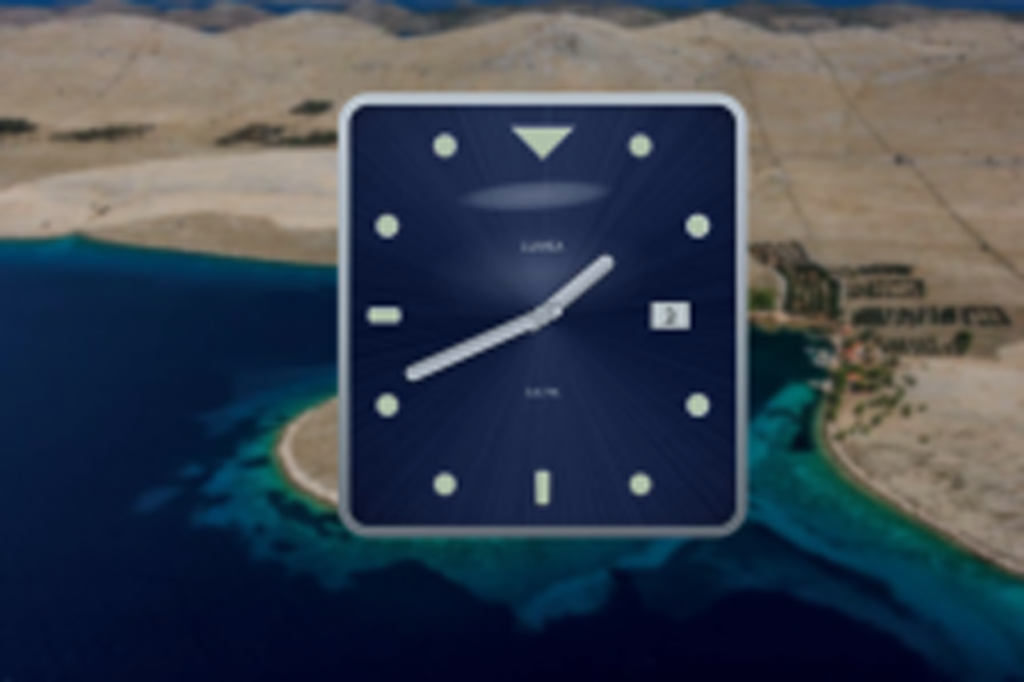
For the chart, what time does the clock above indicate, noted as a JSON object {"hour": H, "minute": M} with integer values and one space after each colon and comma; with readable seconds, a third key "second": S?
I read {"hour": 1, "minute": 41}
